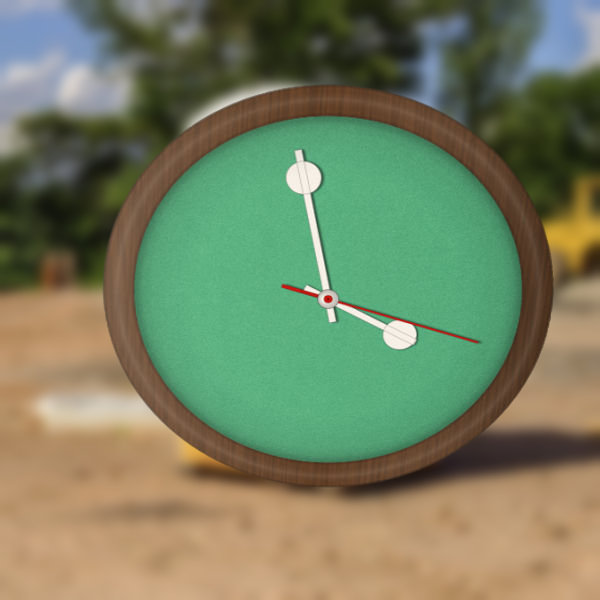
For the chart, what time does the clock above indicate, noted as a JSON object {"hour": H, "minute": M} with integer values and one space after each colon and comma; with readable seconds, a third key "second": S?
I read {"hour": 3, "minute": 58, "second": 18}
